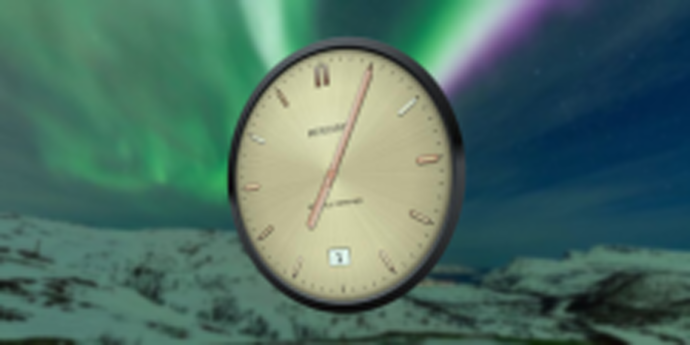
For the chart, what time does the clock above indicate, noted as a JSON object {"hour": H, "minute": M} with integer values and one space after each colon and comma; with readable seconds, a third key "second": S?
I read {"hour": 7, "minute": 5}
